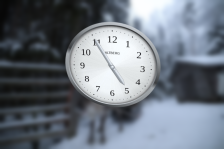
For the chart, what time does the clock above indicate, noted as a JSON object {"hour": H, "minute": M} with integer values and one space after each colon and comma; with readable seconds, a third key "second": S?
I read {"hour": 4, "minute": 55}
